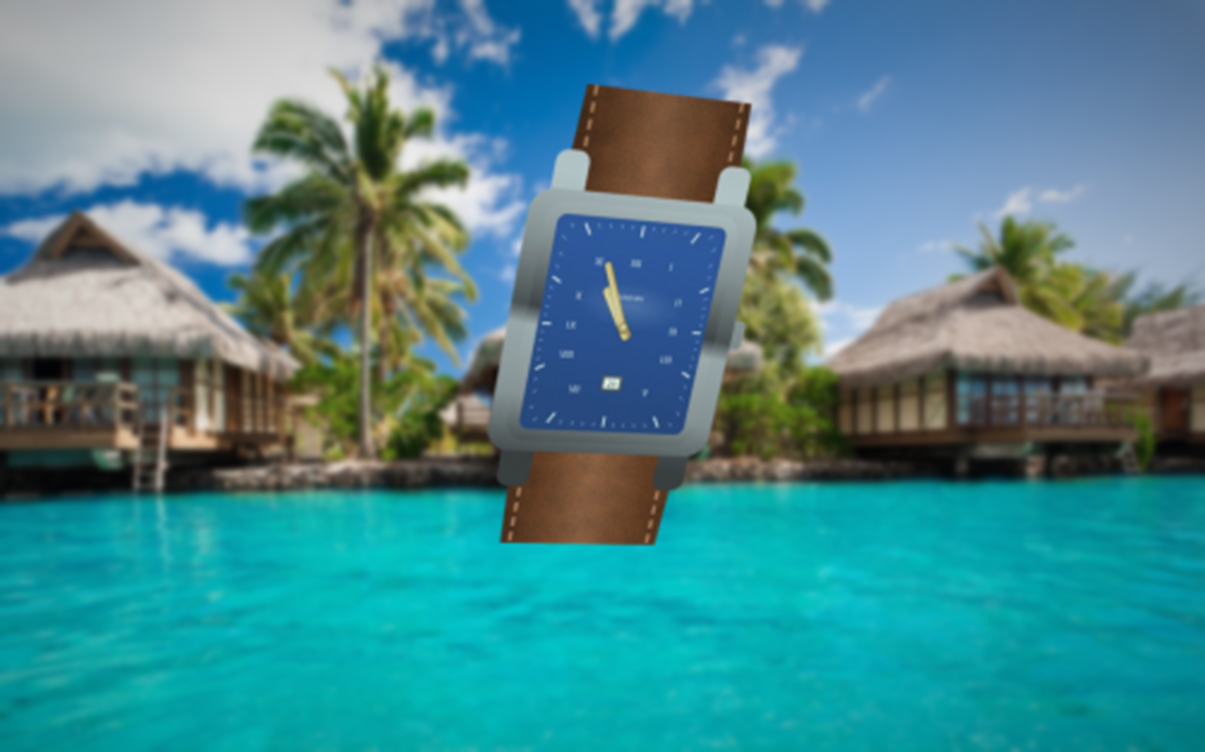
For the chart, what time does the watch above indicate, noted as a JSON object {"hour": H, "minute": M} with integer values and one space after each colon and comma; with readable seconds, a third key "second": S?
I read {"hour": 10, "minute": 56}
